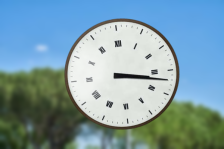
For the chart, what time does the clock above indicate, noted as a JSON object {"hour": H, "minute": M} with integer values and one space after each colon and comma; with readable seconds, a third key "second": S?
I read {"hour": 3, "minute": 17}
